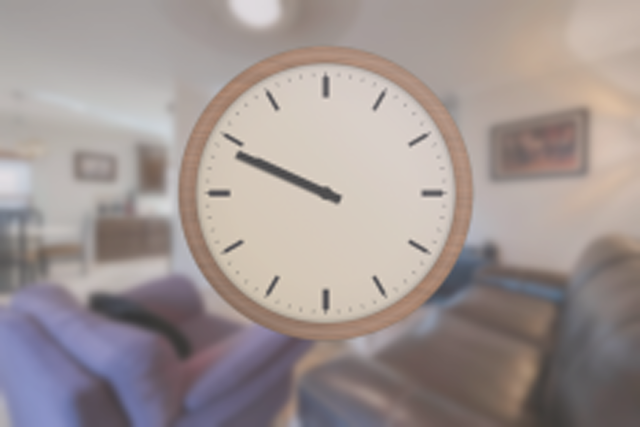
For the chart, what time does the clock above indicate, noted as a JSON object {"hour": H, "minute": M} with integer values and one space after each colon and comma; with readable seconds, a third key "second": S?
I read {"hour": 9, "minute": 49}
